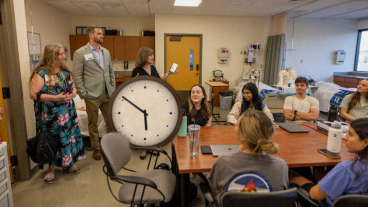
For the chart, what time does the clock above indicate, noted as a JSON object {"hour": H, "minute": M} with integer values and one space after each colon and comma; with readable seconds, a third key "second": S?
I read {"hour": 5, "minute": 51}
